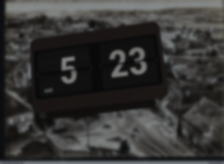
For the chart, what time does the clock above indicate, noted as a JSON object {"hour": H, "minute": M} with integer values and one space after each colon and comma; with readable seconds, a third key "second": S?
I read {"hour": 5, "minute": 23}
